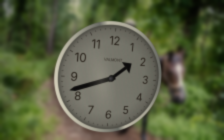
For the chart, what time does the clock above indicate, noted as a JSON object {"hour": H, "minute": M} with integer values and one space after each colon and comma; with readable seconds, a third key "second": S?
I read {"hour": 1, "minute": 42}
